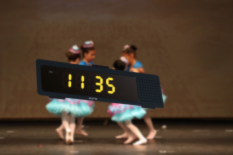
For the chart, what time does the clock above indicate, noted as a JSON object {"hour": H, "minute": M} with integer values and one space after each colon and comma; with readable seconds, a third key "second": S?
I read {"hour": 11, "minute": 35}
